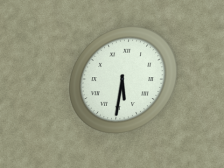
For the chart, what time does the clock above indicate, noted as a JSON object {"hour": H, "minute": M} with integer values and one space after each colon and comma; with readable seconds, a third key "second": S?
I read {"hour": 5, "minute": 30}
